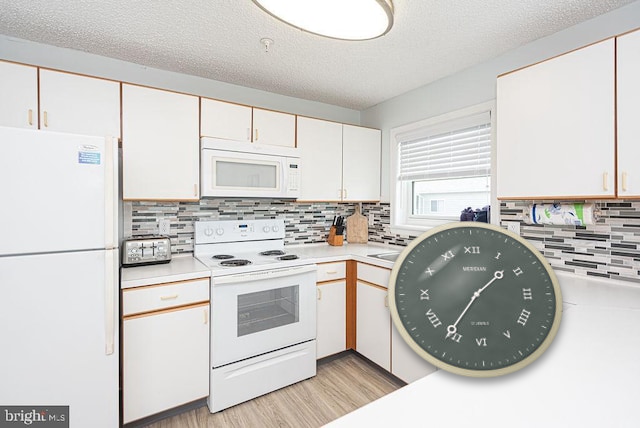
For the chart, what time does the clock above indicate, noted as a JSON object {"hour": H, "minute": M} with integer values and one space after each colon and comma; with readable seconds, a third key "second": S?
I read {"hour": 1, "minute": 36}
